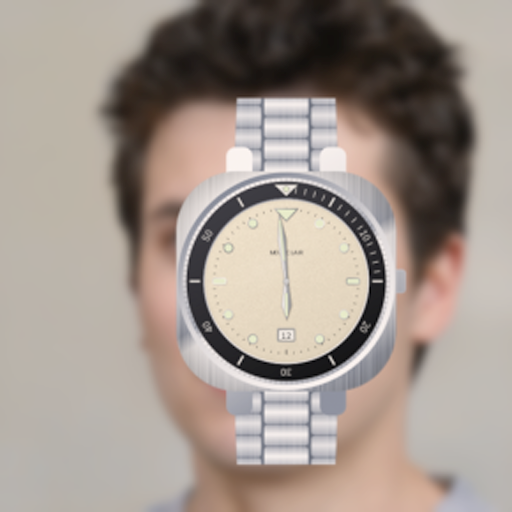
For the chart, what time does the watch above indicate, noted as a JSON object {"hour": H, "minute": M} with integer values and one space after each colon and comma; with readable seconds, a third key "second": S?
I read {"hour": 5, "minute": 59}
